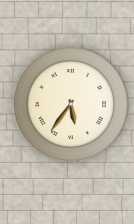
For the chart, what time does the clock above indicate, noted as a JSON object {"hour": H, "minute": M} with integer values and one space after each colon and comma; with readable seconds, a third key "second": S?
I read {"hour": 5, "minute": 36}
